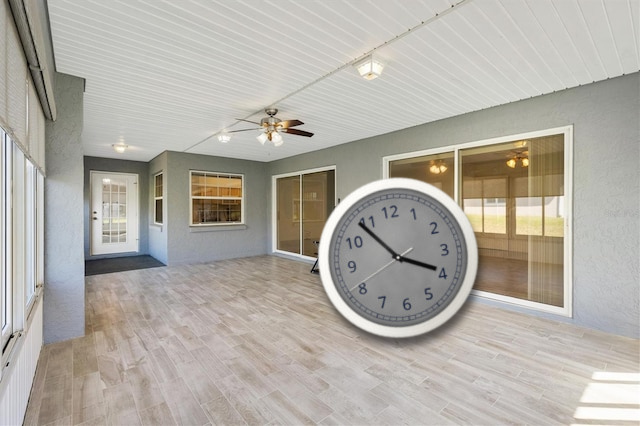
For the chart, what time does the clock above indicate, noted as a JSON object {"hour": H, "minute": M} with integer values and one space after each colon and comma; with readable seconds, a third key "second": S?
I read {"hour": 3, "minute": 53, "second": 41}
